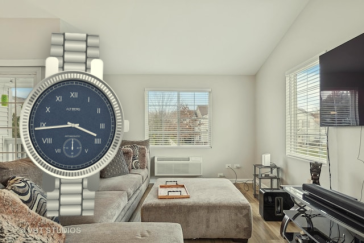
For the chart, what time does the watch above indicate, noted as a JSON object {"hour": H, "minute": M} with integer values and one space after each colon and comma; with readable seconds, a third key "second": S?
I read {"hour": 3, "minute": 44}
